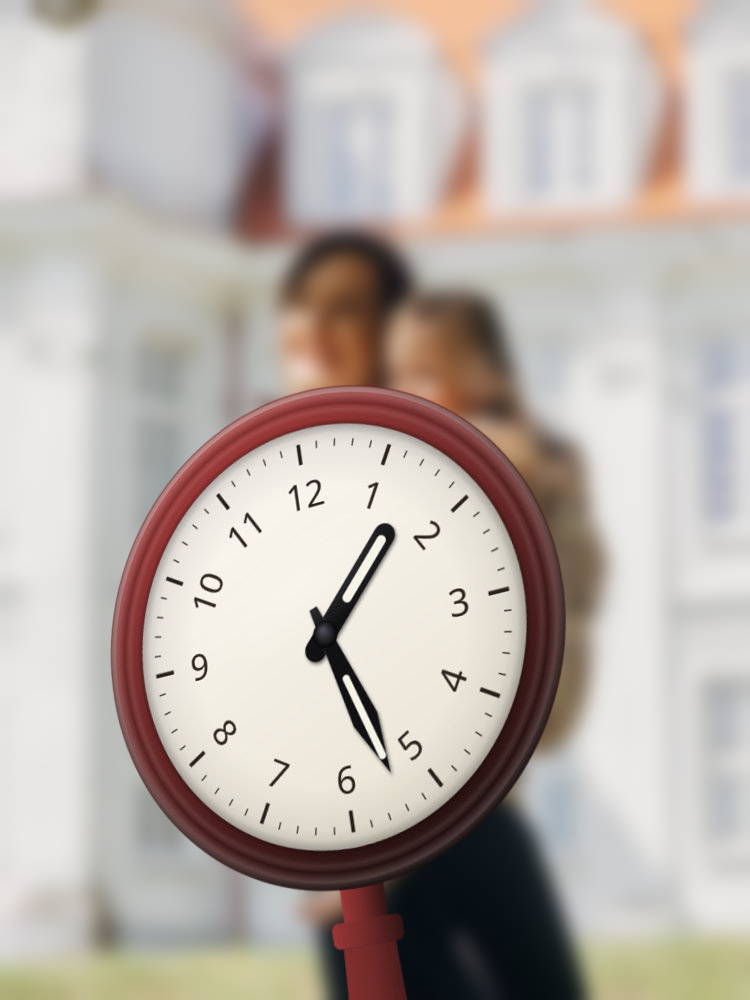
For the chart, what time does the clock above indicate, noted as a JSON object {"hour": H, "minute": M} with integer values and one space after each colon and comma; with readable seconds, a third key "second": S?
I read {"hour": 1, "minute": 27}
